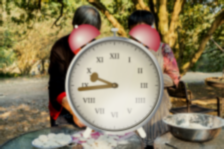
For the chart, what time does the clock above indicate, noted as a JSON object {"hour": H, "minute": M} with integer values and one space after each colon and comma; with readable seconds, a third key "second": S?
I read {"hour": 9, "minute": 44}
